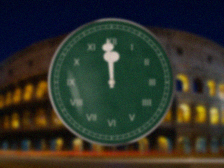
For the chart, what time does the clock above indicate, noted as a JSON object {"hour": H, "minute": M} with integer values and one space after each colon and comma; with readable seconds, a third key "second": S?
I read {"hour": 11, "minute": 59}
